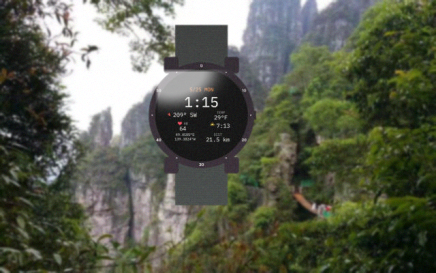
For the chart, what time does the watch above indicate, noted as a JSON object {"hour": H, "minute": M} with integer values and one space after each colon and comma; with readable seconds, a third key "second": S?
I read {"hour": 1, "minute": 15}
